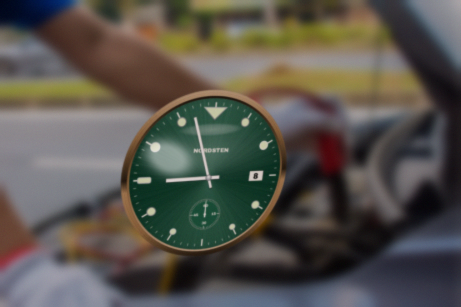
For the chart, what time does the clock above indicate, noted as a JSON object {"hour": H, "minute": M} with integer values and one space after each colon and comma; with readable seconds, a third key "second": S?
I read {"hour": 8, "minute": 57}
